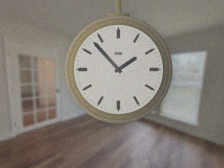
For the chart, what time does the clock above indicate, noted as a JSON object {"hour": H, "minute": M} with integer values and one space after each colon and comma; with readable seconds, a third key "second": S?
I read {"hour": 1, "minute": 53}
